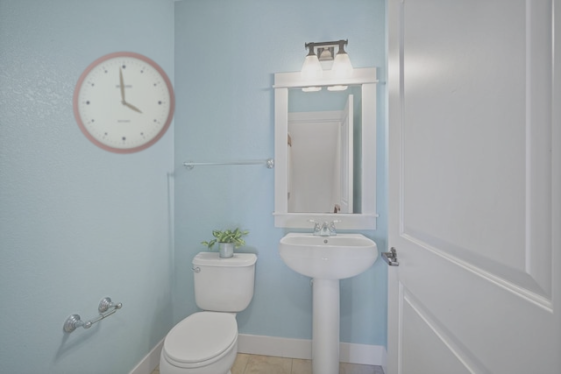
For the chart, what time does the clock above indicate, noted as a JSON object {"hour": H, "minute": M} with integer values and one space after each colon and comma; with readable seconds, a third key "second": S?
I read {"hour": 3, "minute": 59}
